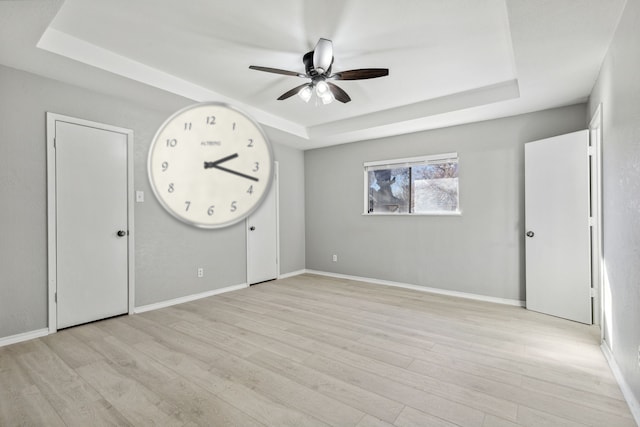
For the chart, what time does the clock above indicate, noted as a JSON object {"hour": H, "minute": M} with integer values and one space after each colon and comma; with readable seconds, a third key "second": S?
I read {"hour": 2, "minute": 18}
